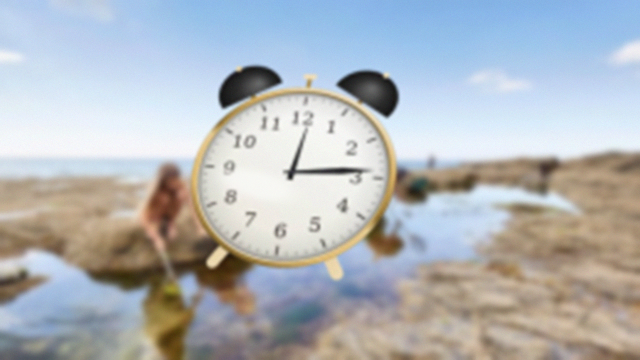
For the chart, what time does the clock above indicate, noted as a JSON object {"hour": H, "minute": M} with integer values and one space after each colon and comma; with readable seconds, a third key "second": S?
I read {"hour": 12, "minute": 14}
